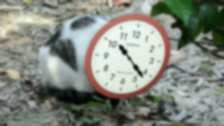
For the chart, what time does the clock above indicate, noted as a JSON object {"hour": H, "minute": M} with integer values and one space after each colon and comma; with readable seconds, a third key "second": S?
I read {"hour": 10, "minute": 22}
